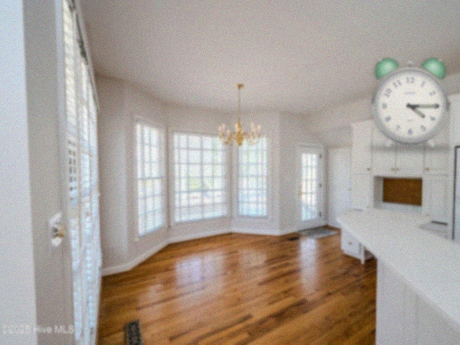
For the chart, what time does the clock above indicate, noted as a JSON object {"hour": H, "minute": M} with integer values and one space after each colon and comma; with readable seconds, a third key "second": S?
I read {"hour": 4, "minute": 15}
